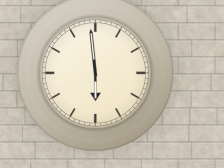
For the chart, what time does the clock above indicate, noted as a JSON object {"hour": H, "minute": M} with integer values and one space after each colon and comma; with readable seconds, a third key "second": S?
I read {"hour": 5, "minute": 59}
